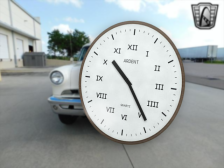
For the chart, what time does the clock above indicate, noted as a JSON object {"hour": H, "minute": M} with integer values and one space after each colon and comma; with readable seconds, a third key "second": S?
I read {"hour": 10, "minute": 24}
